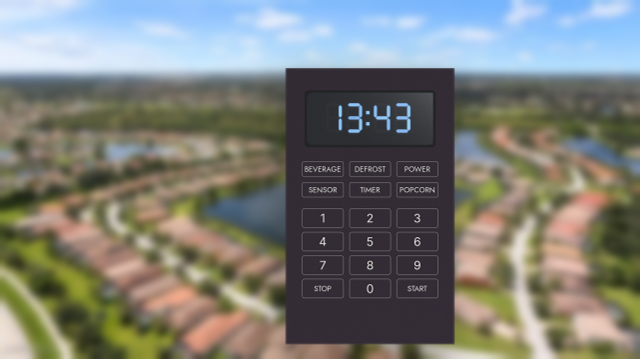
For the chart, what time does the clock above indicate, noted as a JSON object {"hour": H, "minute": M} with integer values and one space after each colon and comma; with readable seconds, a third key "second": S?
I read {"hour": 13, "minute": 43}
